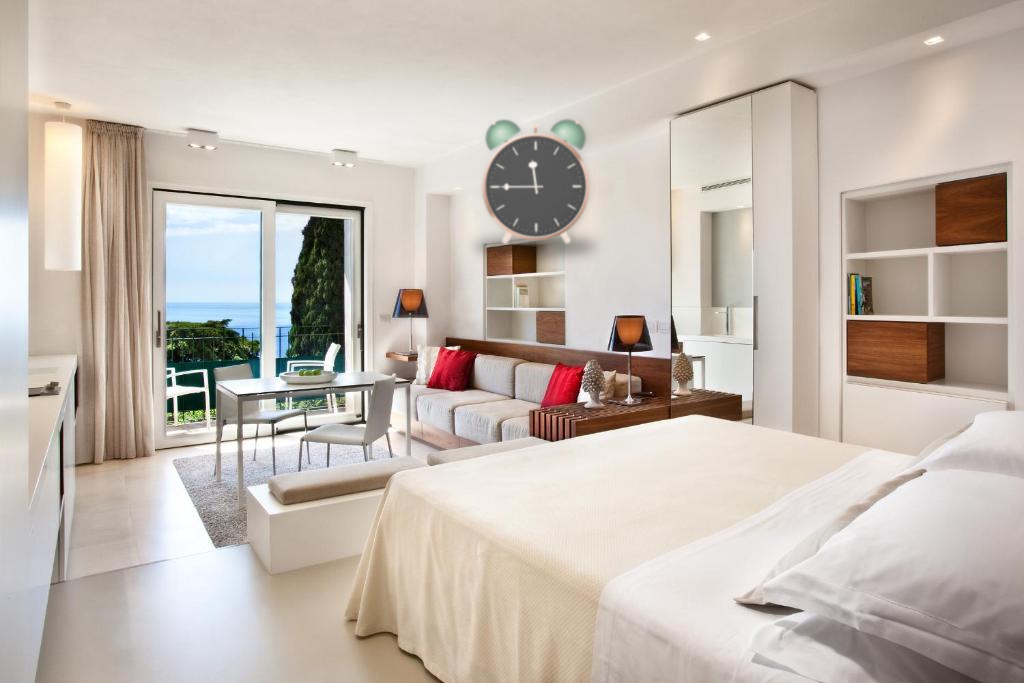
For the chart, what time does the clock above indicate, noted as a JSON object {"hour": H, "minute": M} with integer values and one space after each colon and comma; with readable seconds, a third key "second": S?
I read {"hour": 11, "minute": 45}
